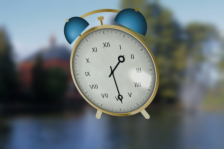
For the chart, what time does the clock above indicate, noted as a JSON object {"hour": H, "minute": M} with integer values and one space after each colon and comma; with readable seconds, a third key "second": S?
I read {"hour": 1, "minute": 29}
